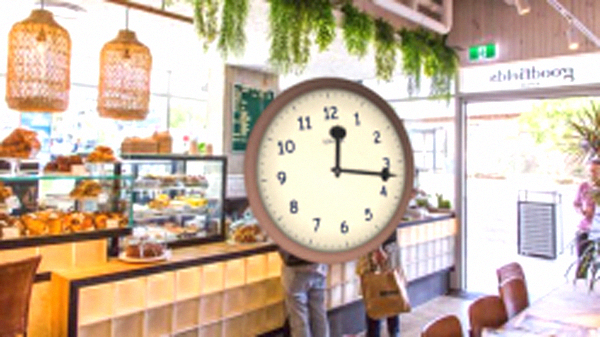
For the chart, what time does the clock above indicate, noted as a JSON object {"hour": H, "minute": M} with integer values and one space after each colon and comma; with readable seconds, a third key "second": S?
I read {"hour": 12, "minute": 17}
